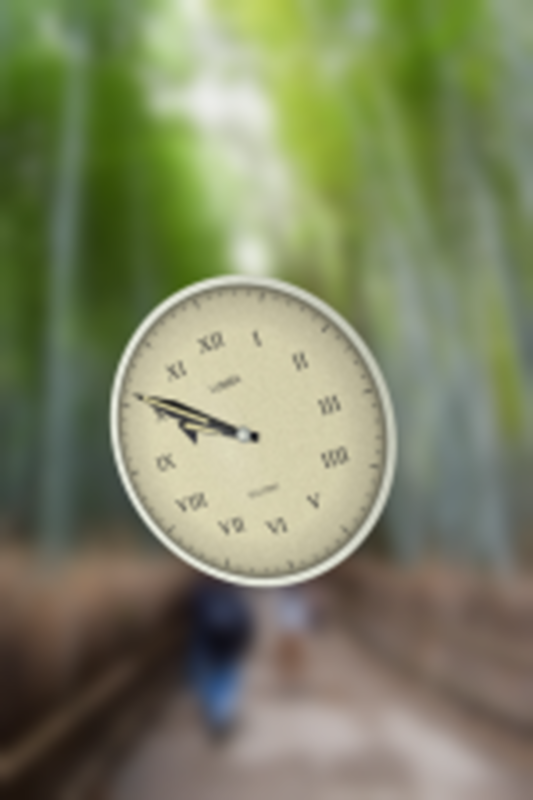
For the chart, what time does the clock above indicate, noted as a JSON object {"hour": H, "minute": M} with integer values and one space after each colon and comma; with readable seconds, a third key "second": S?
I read {"hour": 9, "minute": 51}
